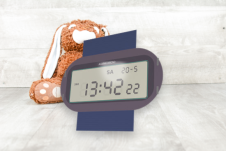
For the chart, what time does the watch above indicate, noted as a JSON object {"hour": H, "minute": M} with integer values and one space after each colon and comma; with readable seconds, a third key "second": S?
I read {"hour": 13, "minute": 42, "second": 22}
